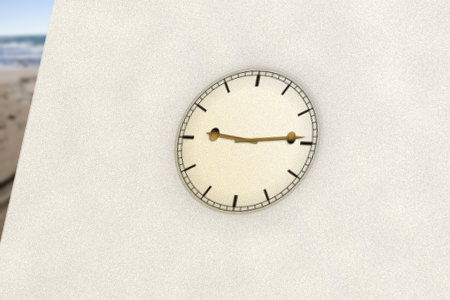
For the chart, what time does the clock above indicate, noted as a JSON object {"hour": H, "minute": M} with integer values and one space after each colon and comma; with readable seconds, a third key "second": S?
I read {"hour": 9, "minute": 14}
